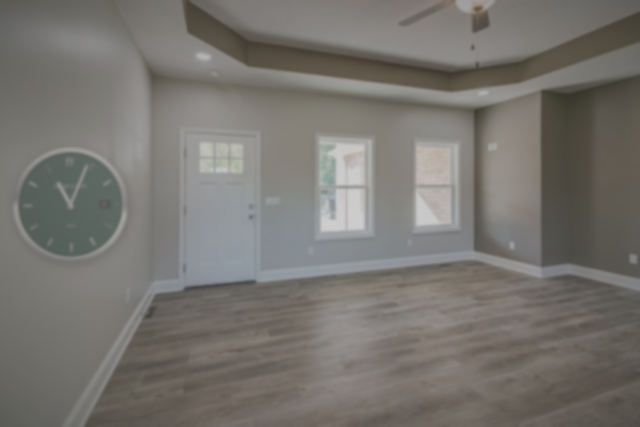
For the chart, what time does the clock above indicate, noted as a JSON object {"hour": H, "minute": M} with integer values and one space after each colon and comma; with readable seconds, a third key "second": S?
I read {"hour": 11, "minute": 4}
